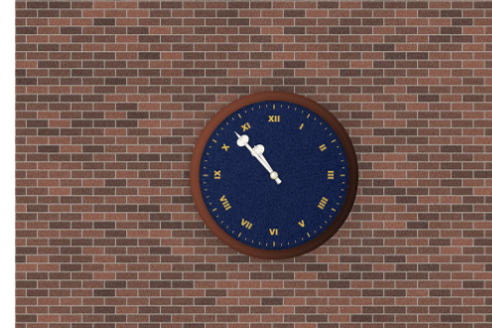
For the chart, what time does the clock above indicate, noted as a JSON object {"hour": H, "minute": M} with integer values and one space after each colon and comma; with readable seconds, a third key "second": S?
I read {"hour": 10, "minute": 53}
